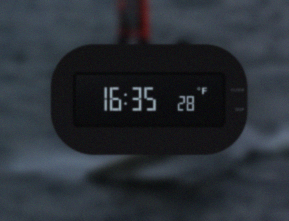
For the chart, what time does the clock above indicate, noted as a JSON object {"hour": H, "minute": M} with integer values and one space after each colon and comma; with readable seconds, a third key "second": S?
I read {"hour": 16, "minute": 35}
